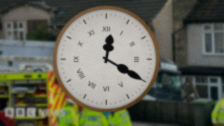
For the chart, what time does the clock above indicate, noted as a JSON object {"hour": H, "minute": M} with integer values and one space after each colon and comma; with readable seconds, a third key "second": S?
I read {"hour": 12, "minute": 20}
